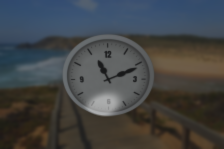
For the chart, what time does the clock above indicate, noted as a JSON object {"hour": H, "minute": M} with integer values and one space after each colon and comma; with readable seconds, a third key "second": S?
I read {"hour": 11, "minute": 11}
